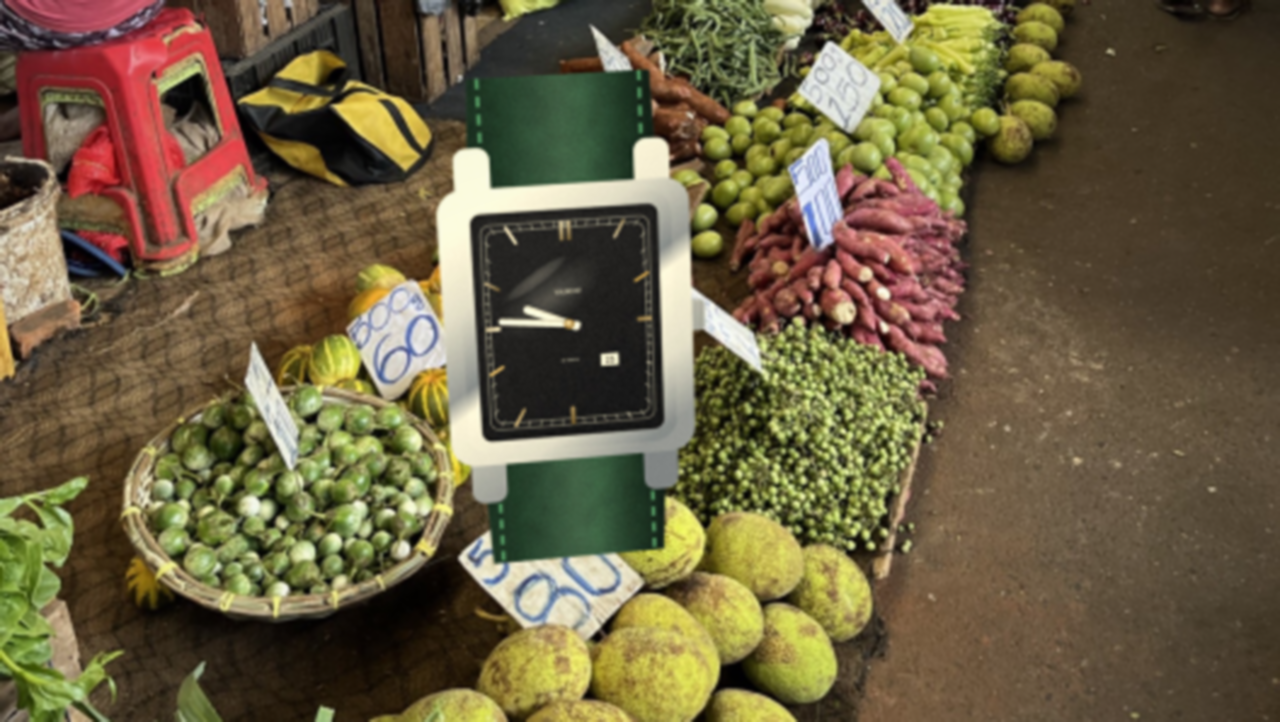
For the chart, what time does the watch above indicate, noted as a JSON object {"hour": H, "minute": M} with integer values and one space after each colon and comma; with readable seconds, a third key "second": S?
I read {"hour": 9, "minute": 46}
